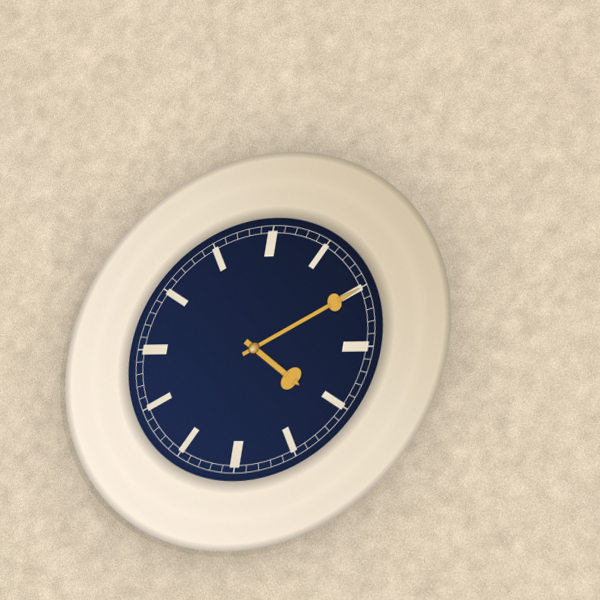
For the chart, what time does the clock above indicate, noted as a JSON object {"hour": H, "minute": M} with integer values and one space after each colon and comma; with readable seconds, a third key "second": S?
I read {"hour": 4, "minute": 10}
